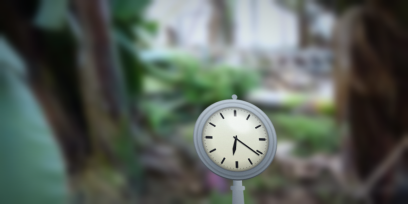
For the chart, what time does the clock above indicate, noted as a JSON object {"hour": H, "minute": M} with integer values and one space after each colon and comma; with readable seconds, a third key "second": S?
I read {"hour": 6, "minute": 21}
